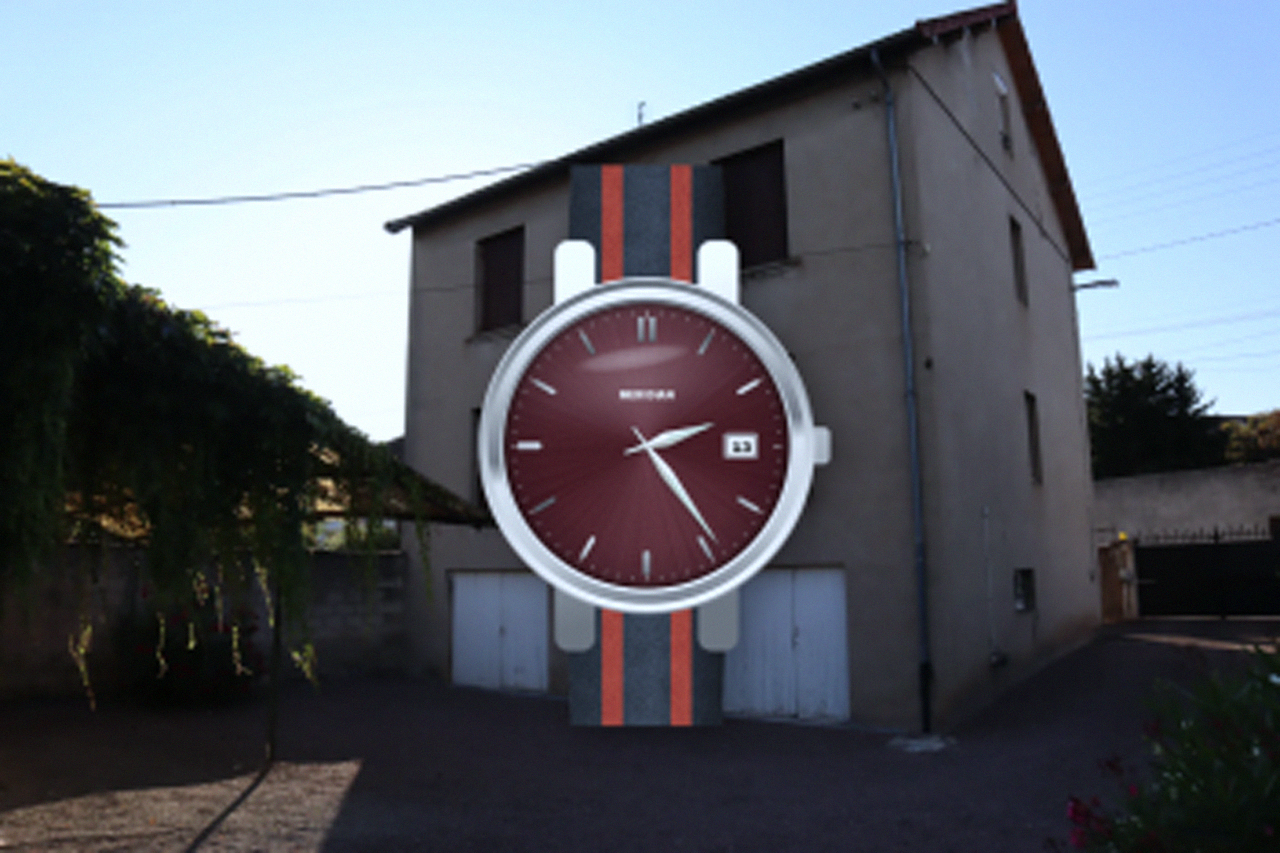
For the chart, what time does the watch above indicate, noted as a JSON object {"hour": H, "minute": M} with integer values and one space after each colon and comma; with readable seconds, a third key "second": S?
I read {"hour": 2, "minute": 24}
